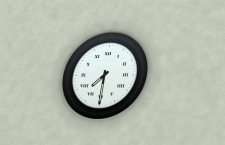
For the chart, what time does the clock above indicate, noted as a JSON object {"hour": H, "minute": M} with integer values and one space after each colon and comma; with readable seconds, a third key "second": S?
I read {"hour": 7, "minute": 30}
